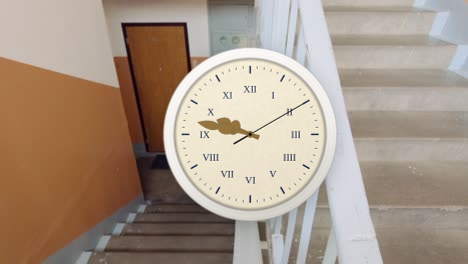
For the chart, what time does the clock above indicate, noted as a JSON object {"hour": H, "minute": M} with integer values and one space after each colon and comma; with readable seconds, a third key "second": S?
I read {"hour": 9, "minute": 47, "second": 10}
